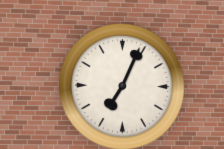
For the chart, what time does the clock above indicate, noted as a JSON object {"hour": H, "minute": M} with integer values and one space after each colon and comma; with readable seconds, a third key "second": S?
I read {"hour": 7, "minute": 4}
